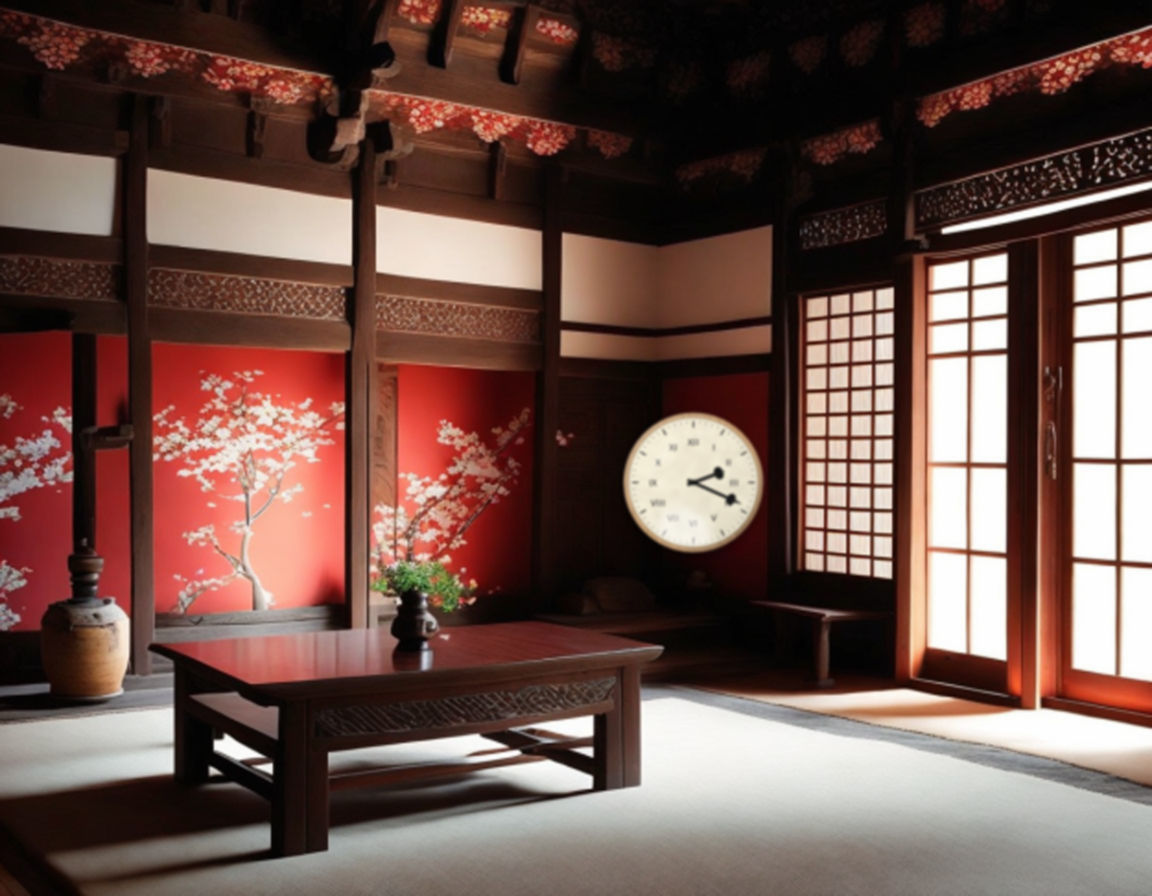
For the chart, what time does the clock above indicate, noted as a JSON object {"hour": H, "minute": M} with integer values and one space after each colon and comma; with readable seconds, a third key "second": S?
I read {"hour": 2, "minute": 19}
